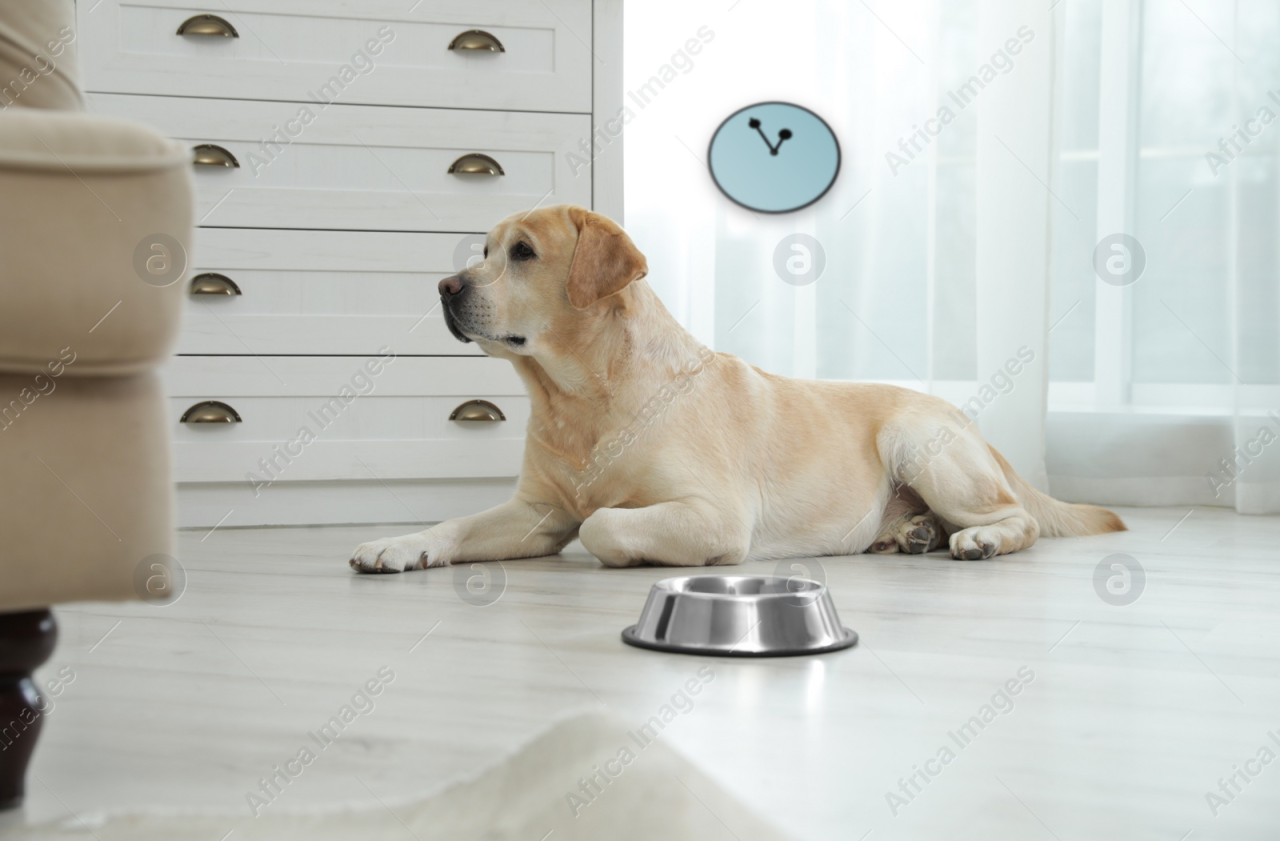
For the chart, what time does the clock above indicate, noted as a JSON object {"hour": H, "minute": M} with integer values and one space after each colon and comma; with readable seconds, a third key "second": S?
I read {"hour": 12, "minute": 55}
